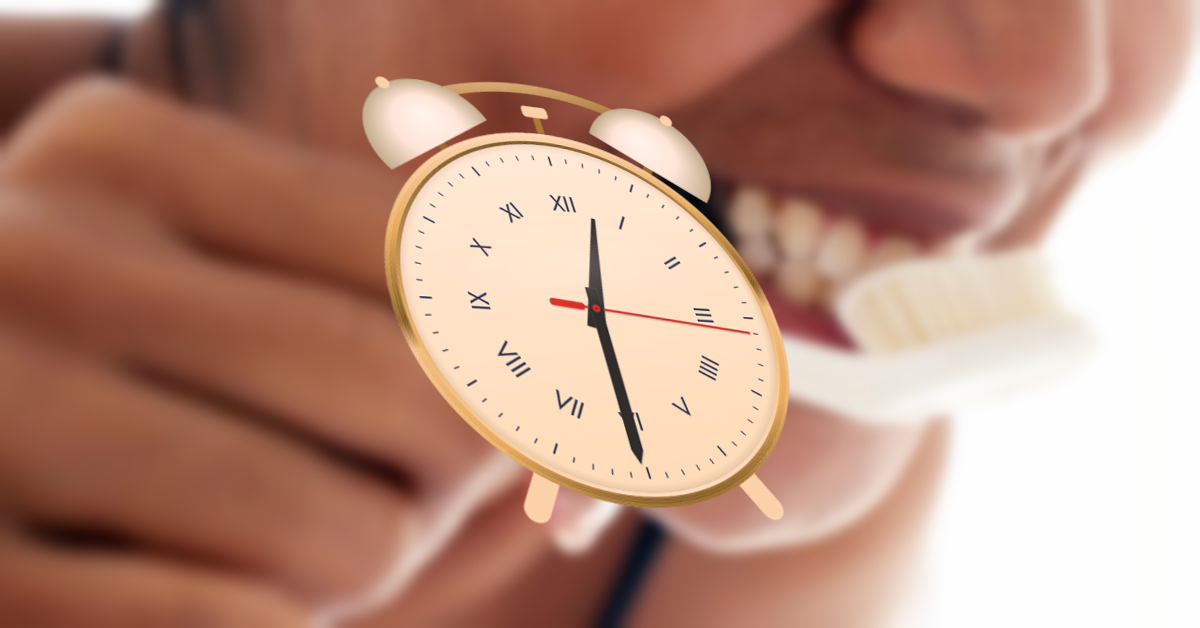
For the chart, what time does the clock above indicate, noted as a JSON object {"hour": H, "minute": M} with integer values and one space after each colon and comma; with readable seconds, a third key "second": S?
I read {"hour": 12, "minute": 30, "second": 16}
